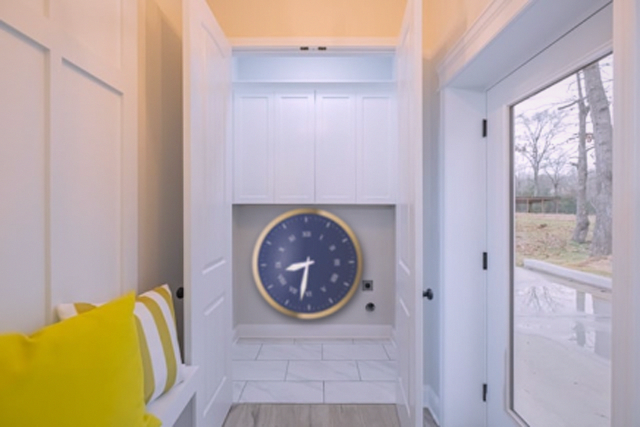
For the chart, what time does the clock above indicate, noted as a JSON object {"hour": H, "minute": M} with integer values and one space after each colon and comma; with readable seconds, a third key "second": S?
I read {"hour": 8, "minute": 32}
